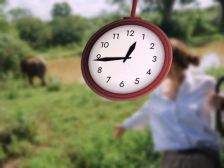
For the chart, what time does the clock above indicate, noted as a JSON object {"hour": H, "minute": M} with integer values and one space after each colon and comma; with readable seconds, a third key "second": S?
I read {"hour": 12, "minute": 44}
